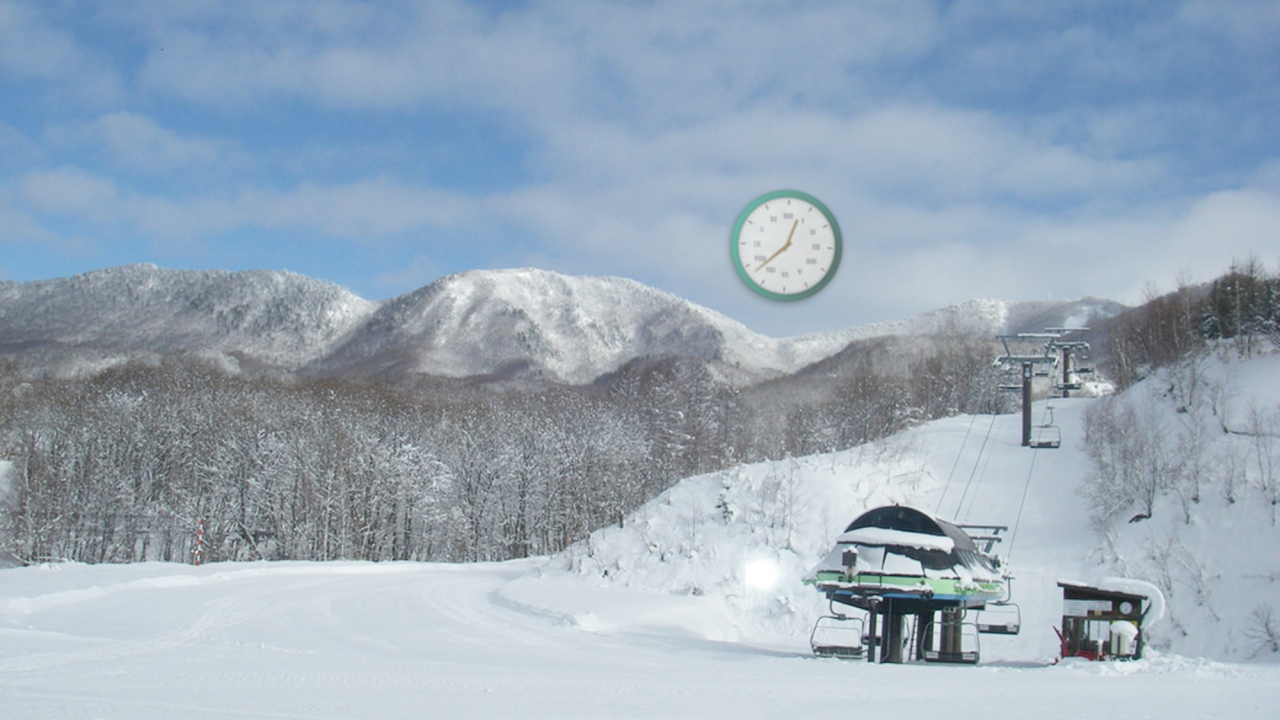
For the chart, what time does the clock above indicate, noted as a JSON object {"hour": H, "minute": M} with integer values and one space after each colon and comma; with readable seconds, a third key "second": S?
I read {"hour": 12, "minute": 38}
